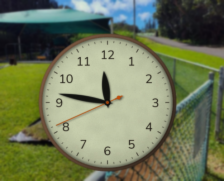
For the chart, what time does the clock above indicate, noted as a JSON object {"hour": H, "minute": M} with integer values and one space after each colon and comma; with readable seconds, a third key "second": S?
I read {"hour": 11, "minute": 46, "second": 41}
